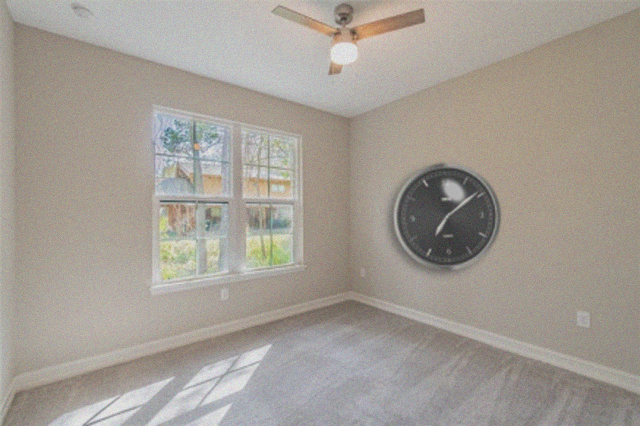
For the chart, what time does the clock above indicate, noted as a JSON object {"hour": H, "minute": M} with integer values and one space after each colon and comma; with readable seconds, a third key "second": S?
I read {"hour": 7, "minute": 9}
